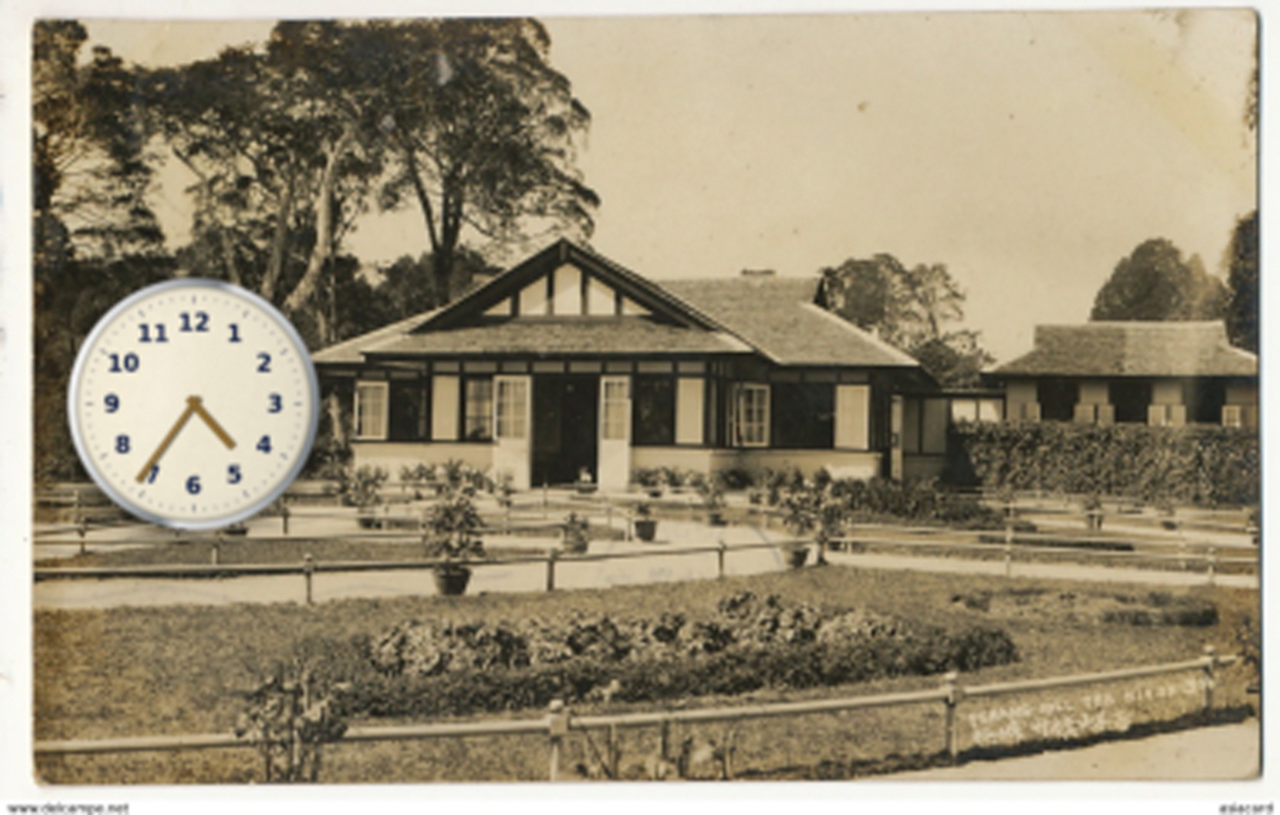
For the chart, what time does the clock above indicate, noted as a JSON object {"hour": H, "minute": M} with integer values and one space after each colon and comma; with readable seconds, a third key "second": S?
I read {"hour": 4, "minute": 36}
